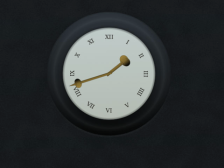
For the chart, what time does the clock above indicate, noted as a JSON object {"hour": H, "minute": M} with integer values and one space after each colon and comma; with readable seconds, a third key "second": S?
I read {"hour": 1, "minute": 42}
